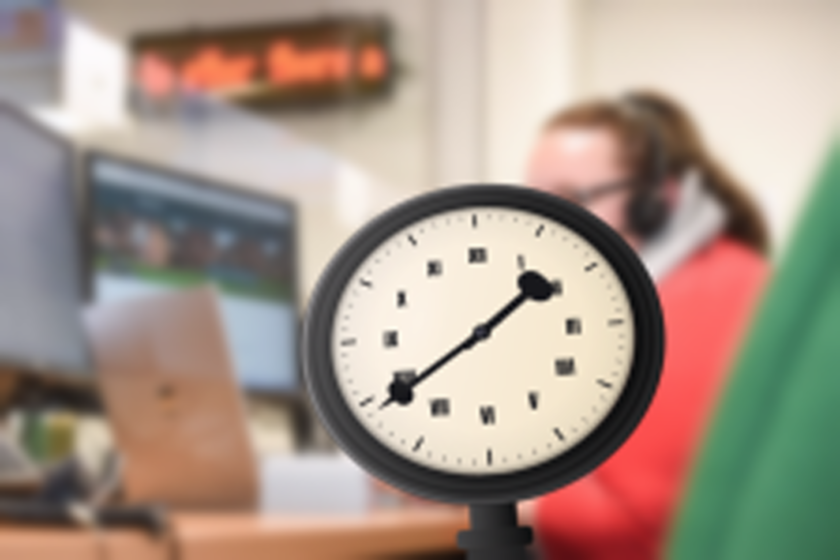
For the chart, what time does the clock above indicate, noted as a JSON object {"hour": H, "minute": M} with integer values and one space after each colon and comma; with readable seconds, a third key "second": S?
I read {"hour": 1, "minute": 39}
